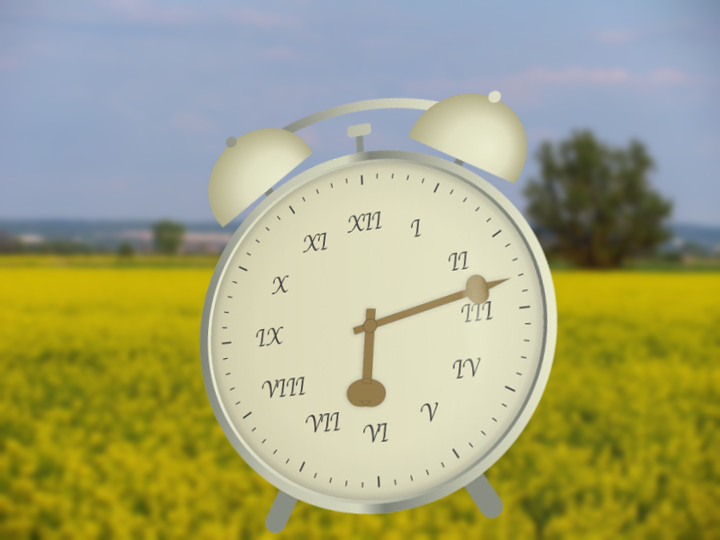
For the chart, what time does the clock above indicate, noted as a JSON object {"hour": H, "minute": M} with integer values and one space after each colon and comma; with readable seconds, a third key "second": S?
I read {"hour": 6, "minute": 13}
